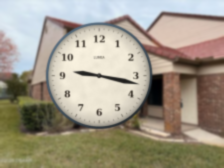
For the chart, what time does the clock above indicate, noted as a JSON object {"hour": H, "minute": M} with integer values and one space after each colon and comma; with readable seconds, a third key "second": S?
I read {"hour": 9, "minute": 17}
